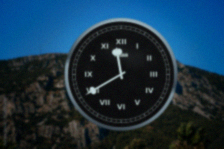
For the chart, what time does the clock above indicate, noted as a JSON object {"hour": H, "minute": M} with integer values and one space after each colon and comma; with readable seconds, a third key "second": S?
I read {"hour": 11, "minute": 40}
